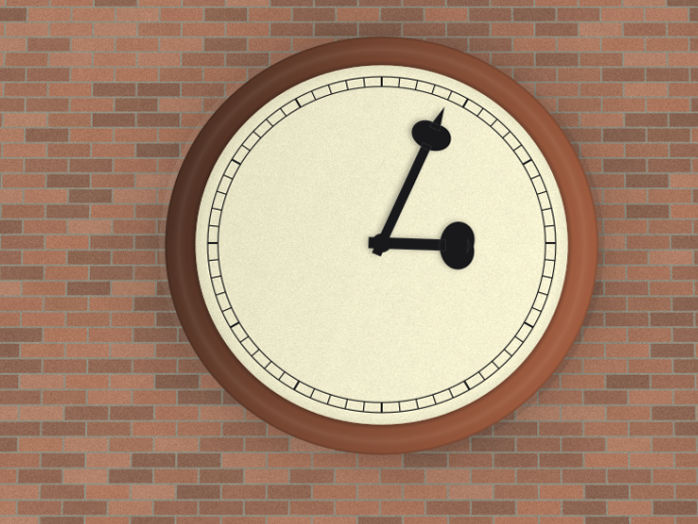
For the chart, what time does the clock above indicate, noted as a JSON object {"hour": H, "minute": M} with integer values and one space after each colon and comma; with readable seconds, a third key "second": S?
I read {"hour": 3, "minute": 4}
